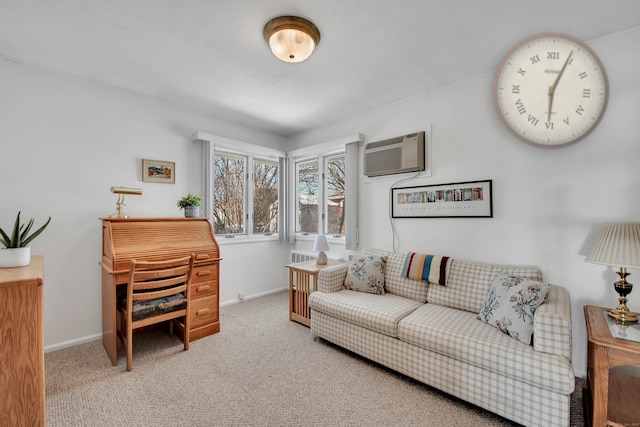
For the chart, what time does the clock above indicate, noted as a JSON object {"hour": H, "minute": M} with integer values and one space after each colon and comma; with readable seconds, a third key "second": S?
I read {"hour": 6, "minute": 4}
